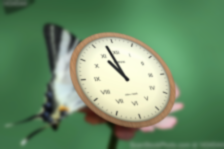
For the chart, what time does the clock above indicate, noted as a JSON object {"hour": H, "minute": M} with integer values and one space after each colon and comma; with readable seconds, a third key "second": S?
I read {"hour": 10, "minute": 58}
